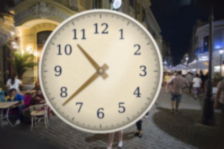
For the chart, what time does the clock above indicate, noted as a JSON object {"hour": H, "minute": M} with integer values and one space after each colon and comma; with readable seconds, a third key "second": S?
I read {"hour": 10, "minute": 38}
